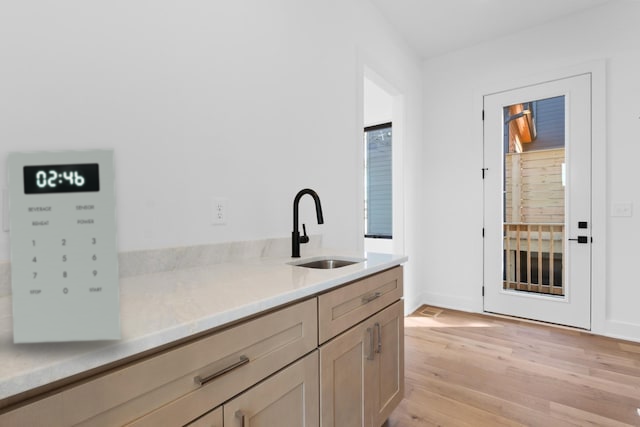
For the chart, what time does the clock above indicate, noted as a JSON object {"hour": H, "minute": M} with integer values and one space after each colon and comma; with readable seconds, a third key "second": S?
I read {"hour": 2, "minute": 46}
